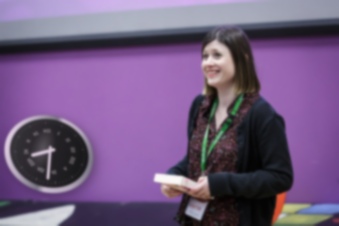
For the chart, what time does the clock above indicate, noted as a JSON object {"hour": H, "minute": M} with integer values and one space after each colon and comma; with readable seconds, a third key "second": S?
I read {"hour": 8, "minute": 32}
